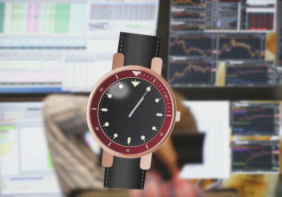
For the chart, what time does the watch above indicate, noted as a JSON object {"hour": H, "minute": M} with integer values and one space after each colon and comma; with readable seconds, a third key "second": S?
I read {"hour": 1, "minute": 5}
